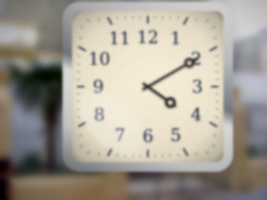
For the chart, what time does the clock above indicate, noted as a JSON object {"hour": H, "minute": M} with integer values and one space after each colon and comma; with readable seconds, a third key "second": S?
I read {"hour": 4, "minute": 10}
